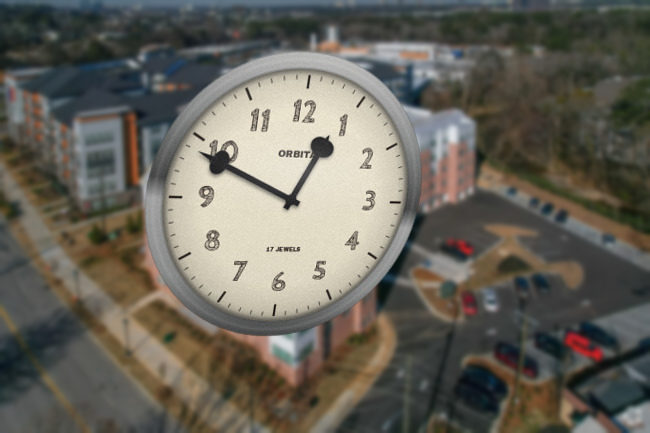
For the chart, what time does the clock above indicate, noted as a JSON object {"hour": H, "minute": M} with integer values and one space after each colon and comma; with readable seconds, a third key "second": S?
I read {"hour": 12, "minute": 49}
